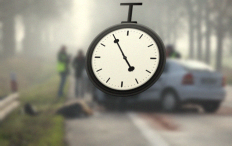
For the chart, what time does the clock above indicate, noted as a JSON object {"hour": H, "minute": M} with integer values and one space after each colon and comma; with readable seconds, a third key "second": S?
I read {"hour": 4, "minute": 55}
